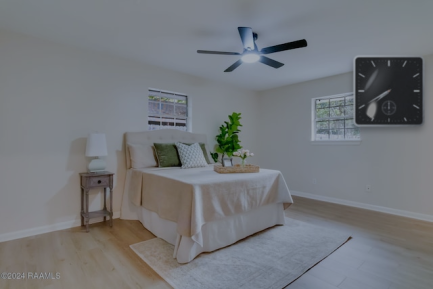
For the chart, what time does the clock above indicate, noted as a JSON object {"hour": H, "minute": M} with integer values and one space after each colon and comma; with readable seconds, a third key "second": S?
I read {"hour": 7, "minute": 40}
